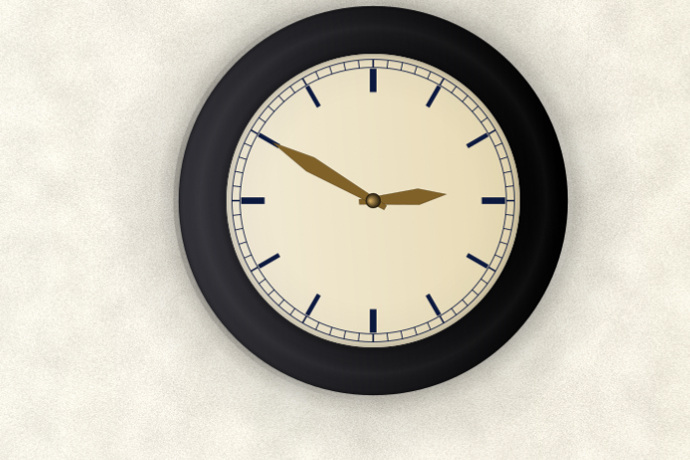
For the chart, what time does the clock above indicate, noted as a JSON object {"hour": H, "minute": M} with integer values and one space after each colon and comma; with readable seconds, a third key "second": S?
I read {"hour": 2, "minute": 50}
